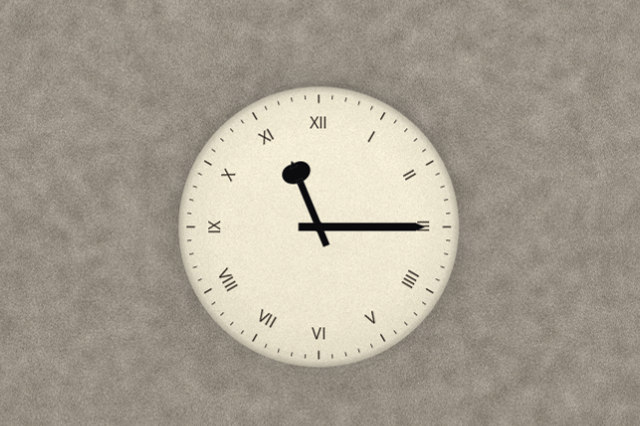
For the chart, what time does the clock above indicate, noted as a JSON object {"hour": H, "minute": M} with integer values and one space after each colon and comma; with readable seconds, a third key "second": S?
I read {"hour": 11, "minute": 15}
